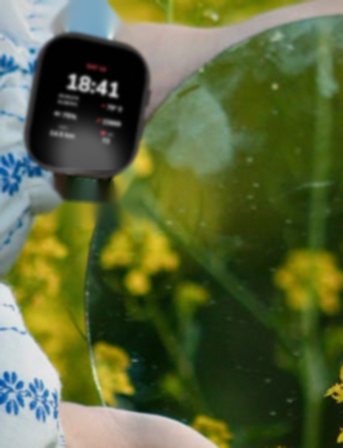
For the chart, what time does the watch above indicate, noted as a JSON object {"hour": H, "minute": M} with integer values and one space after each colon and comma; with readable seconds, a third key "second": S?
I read {"hour": 18, "minute": 41}
